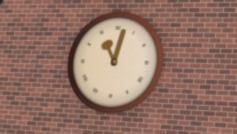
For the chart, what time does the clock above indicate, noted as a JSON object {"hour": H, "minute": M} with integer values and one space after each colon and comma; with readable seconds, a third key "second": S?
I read {"hour": 11, "minute": 2}
